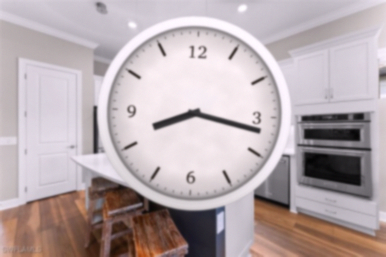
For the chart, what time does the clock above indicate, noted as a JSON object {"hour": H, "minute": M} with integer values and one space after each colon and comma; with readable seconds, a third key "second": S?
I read {"hour": 8, "minute": 17}
